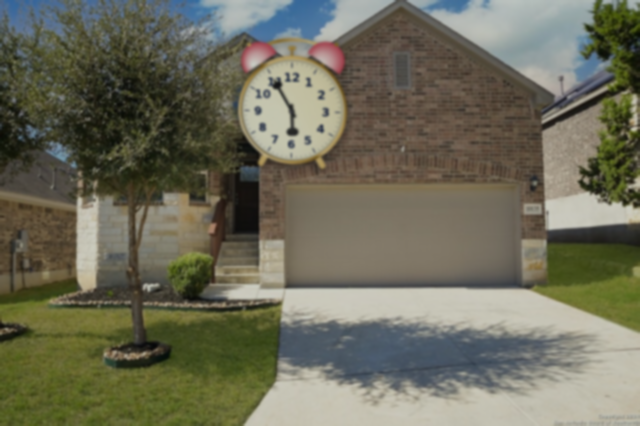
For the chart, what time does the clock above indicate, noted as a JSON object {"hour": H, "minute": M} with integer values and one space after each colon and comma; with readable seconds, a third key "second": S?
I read {"hour": 5, "minute": 55}
